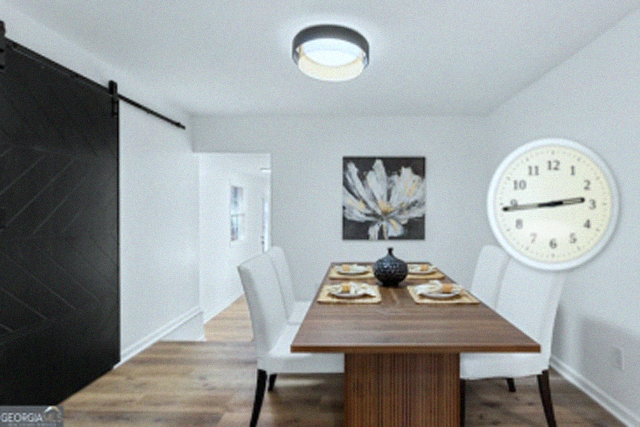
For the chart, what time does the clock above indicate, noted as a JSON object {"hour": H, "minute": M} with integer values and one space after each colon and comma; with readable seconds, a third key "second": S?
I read {"hour": 2, "minute": 44}
